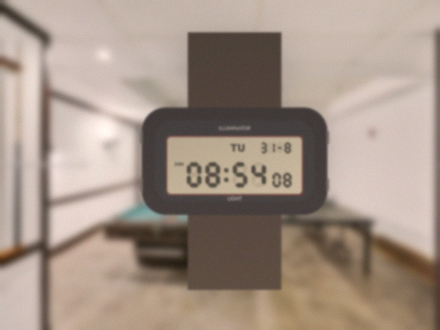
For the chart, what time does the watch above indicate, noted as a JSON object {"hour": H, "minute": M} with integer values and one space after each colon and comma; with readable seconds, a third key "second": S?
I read {"hour": 8, "minute": 54, "second": 8}
